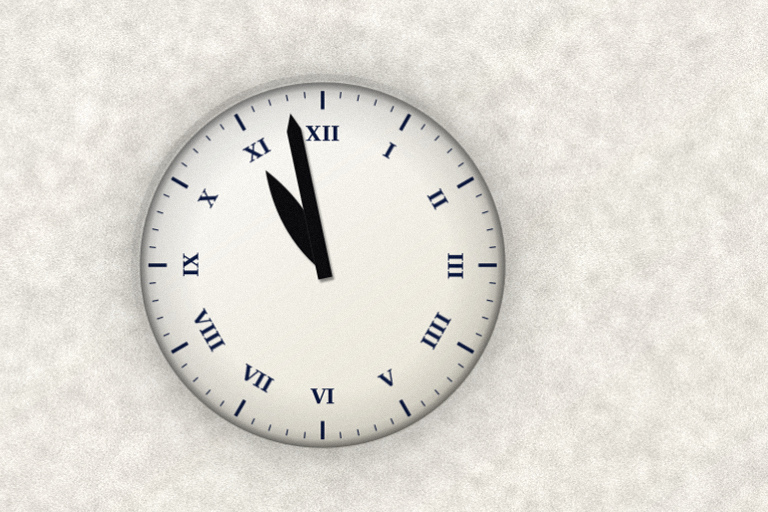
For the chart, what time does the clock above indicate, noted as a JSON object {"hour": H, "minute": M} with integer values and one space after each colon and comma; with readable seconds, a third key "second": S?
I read {"hour": 10, "minute": 58}
